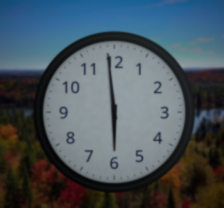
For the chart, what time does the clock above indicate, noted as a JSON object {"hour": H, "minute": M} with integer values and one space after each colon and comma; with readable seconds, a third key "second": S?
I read {"hour": 5, "minute": 59}
